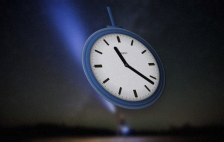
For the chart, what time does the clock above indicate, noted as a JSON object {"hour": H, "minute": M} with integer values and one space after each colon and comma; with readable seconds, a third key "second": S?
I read {"hour": 11, "minute": 22}
